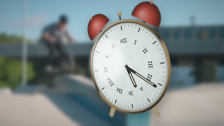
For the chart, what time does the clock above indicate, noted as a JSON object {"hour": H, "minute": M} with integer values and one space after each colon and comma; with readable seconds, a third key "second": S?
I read {"hour": 5, "minute": 21}
